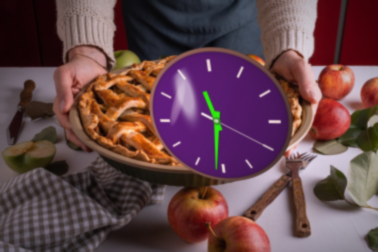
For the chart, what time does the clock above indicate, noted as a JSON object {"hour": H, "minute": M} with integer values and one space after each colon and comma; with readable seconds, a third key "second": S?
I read {"hour": 11, "minute": 31, "second": 20}
